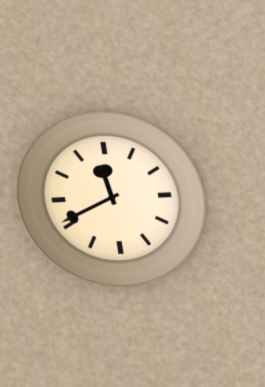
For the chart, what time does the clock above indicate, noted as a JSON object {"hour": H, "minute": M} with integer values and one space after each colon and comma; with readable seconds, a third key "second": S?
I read {"hour": 11, "minute": 41}
